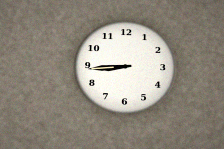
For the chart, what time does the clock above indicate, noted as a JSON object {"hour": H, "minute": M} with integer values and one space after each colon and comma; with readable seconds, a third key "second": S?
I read {"hour": 8, "minute": 44}
